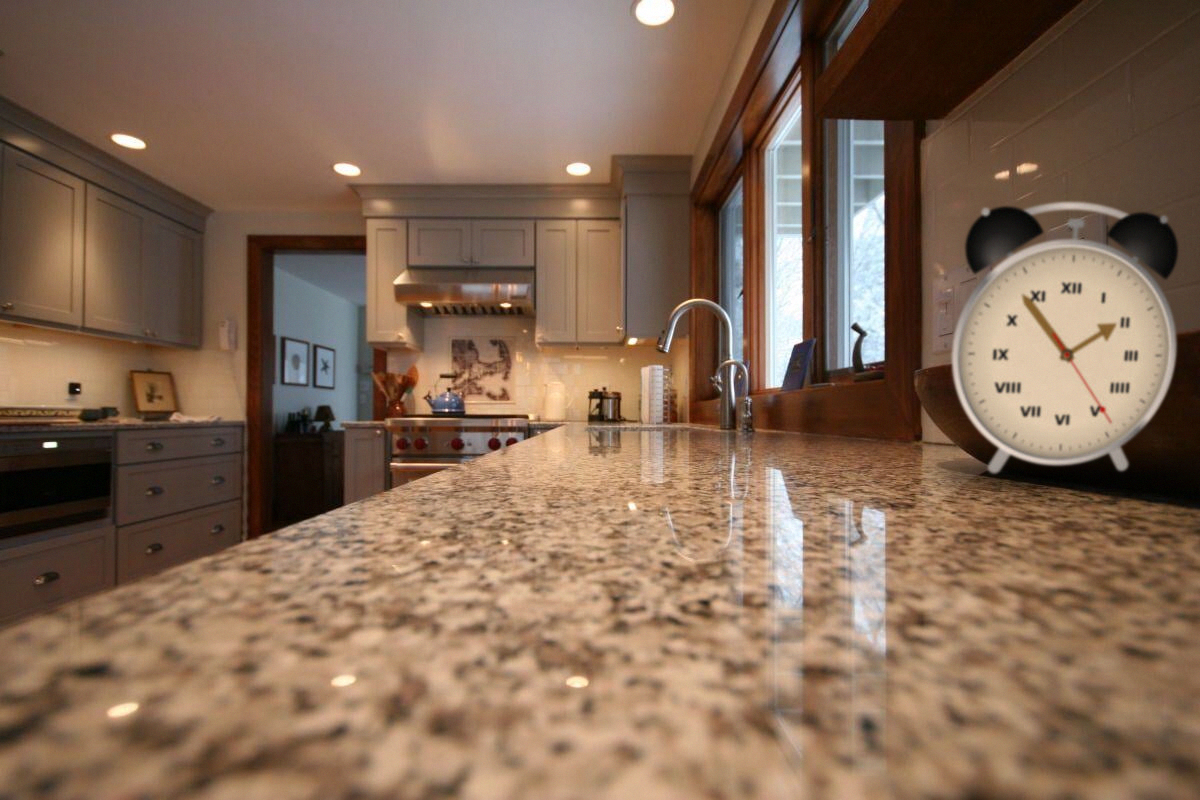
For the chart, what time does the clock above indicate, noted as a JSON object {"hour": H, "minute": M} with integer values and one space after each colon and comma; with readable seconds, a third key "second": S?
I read {"hour": 1, "minute": 53, "second": 24}
